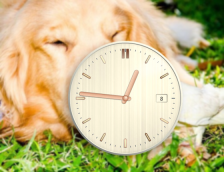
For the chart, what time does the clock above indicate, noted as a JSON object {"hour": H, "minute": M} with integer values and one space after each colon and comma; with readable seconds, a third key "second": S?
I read {"hour": 12, "minute": 46}
